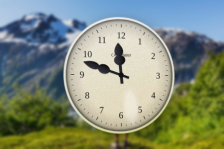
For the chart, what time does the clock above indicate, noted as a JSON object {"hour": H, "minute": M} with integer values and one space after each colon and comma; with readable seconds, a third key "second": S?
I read {"hour": 11, "minute": 48}
